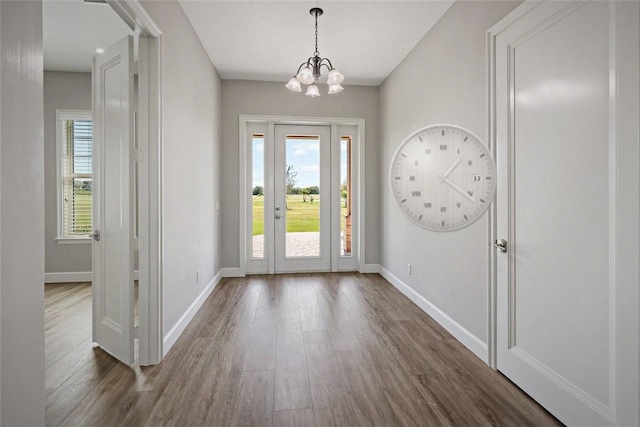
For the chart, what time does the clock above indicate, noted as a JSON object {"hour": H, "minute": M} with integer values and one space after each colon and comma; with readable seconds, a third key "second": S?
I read {"hour": 1, "minute": 21}
